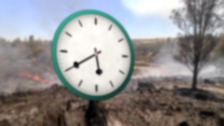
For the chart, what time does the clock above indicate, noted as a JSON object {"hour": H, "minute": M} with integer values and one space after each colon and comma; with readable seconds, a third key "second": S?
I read {"hour": 5, "minute": 40}
